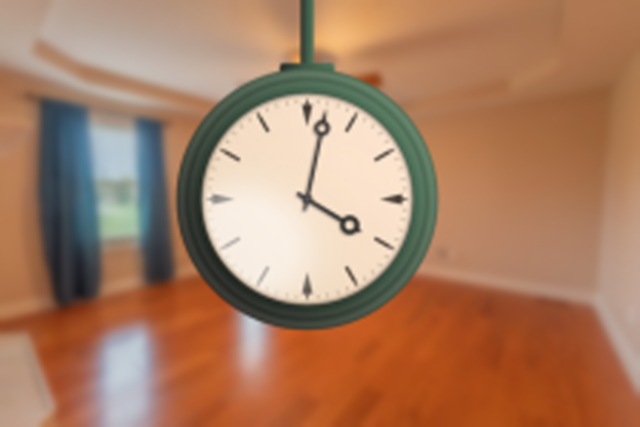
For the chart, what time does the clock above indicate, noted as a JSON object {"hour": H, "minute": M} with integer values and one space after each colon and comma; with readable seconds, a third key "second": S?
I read {"hour": 4, "minute": 2}
